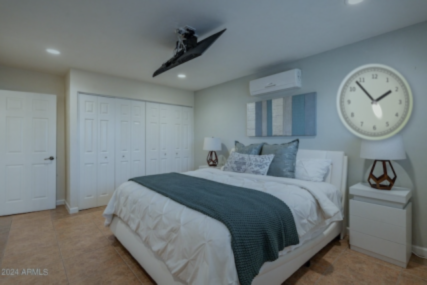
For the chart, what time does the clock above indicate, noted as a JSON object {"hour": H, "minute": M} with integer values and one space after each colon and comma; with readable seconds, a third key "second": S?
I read {"hour": 1, "minute": 53}
